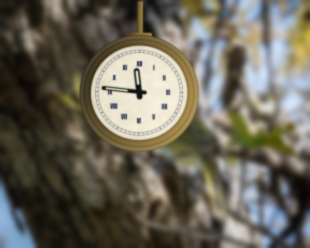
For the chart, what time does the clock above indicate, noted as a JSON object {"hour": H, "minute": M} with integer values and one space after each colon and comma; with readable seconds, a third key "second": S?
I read {"hour": 11, "minute": 46}
